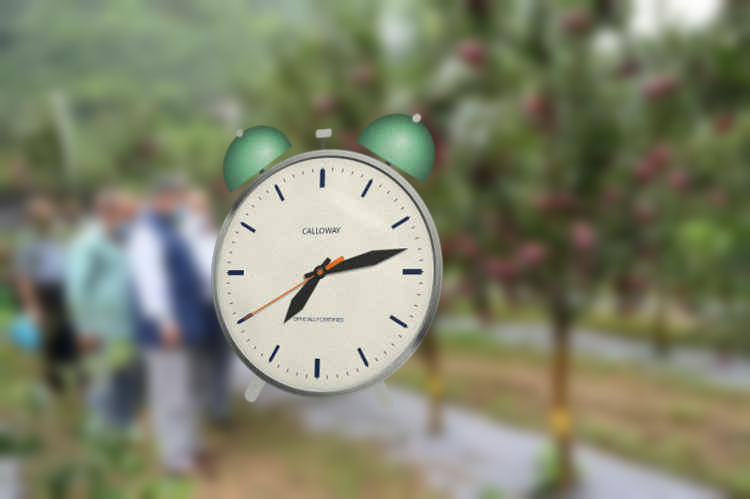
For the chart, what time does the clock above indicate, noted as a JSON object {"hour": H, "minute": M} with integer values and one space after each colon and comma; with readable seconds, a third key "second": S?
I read {"hour": 7, "minute": 12, "second": 40}
